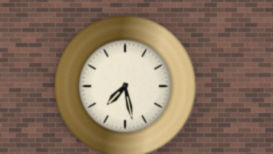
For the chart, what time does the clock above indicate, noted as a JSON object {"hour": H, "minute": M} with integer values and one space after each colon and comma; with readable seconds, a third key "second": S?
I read {"hour": 7, "minute": 28}
